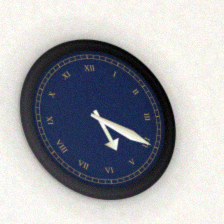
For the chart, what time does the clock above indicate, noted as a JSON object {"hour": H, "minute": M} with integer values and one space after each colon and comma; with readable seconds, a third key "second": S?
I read {"hour": 5, "minute": 20}
